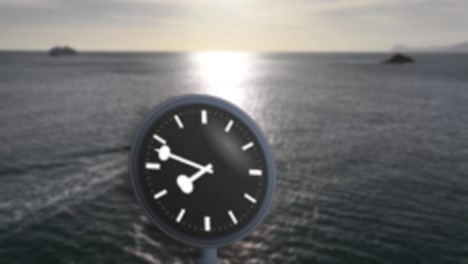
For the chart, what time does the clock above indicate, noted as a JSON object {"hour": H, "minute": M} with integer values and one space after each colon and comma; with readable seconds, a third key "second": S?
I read {"hour": 7, "minute": 48}
